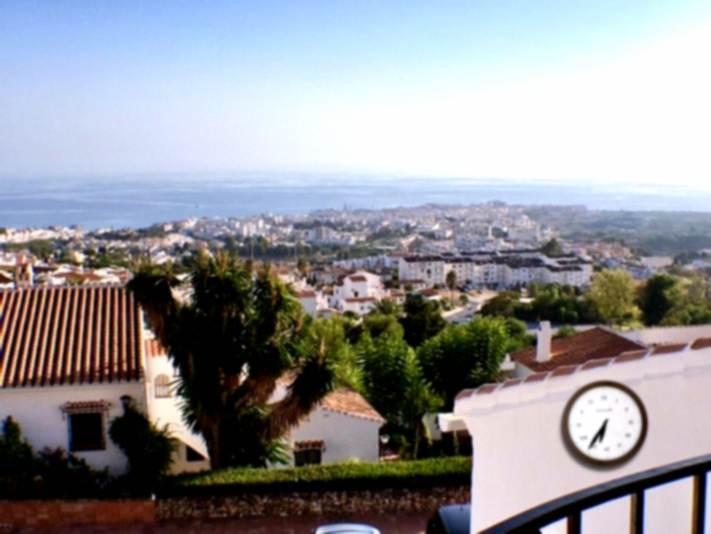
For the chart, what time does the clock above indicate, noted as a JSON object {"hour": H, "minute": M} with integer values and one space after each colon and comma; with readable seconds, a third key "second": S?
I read {"hour": 6, "minute": 36}
